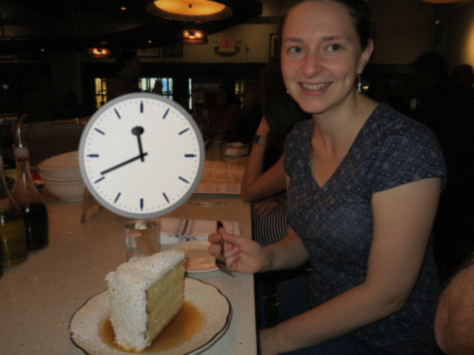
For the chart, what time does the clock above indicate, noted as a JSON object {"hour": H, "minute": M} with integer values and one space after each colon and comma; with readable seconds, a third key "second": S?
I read {"hour": 11, "minute": 41}
